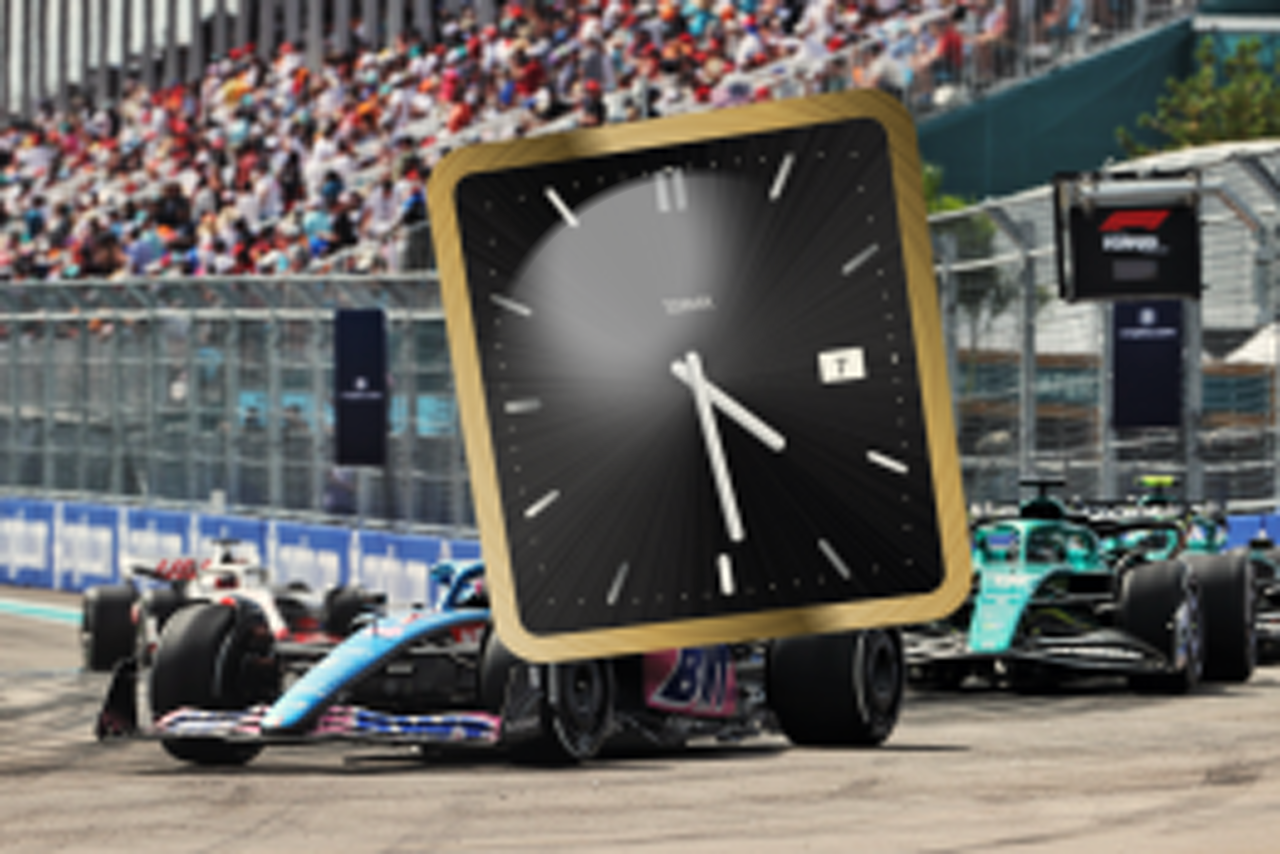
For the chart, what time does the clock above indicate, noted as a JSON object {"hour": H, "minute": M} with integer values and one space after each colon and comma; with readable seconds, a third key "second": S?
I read {"hour": 4, "minute": 29}
